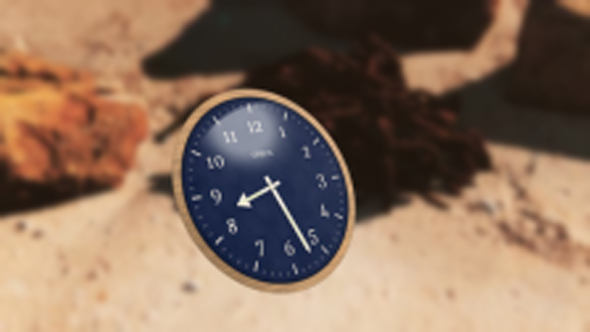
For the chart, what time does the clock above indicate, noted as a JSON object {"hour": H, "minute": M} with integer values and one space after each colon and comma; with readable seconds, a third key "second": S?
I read {"hour": 8, "minute": 27}
